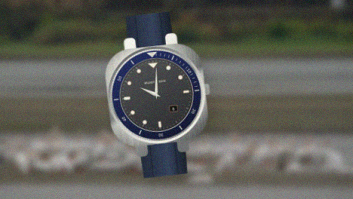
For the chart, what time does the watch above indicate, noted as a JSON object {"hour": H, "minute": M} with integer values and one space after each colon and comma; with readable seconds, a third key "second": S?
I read {"hour": 10, "minute": 1}
